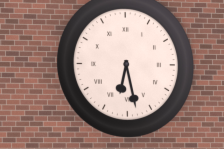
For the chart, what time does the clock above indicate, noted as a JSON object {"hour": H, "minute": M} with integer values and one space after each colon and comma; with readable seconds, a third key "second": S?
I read {"hour": 6, "minute": 28}
